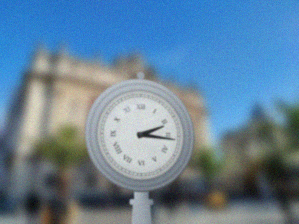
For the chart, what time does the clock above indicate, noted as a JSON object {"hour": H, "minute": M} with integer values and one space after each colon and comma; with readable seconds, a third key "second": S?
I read {"hour": 2, "minute": 16}
